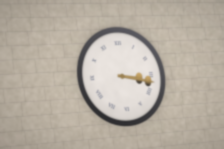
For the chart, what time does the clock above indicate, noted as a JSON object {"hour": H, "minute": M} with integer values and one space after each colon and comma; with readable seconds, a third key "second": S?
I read {"hour": 3, "minute": 17}
